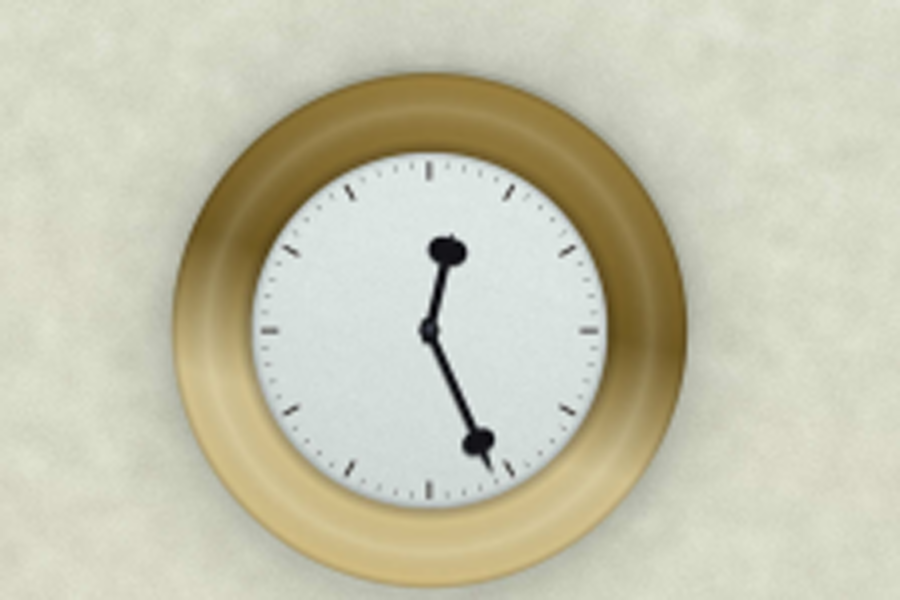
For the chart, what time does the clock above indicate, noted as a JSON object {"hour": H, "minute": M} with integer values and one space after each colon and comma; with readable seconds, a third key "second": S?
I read {"hour": 12, "minute": 26}
